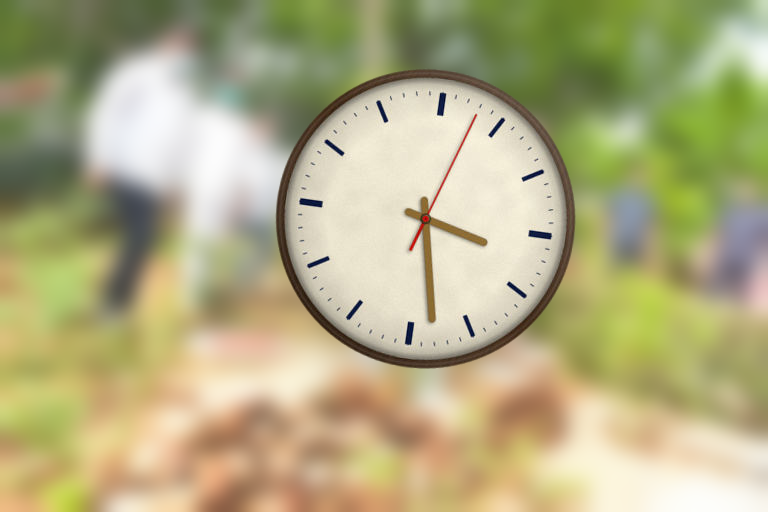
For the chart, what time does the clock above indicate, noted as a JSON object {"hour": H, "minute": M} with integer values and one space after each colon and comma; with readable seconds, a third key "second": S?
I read {"hour": 3, "minute": 28, "second": 3}
